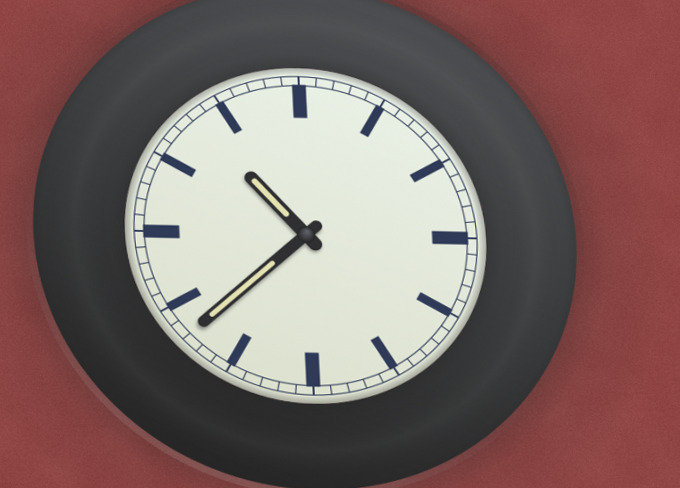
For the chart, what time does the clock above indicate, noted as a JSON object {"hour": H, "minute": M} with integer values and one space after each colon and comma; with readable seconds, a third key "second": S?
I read {"hour": 10, "minute": 38}
